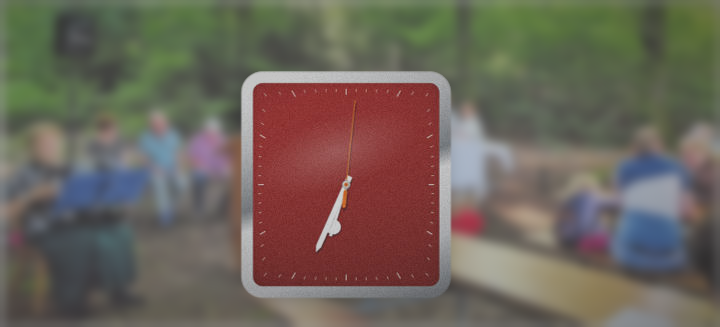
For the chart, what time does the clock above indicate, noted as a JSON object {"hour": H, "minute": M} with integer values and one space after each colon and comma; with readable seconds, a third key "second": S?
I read {"hour": 6, "minute": 34, "second": 1}
